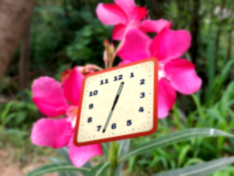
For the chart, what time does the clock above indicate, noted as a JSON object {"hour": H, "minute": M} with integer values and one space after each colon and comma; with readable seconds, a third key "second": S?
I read {"hour": 12, "minute": 33}
